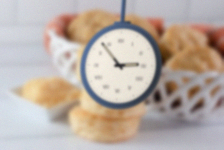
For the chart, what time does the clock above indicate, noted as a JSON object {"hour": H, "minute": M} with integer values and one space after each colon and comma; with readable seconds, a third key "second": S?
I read {"hour": 2, "minute": 53}
